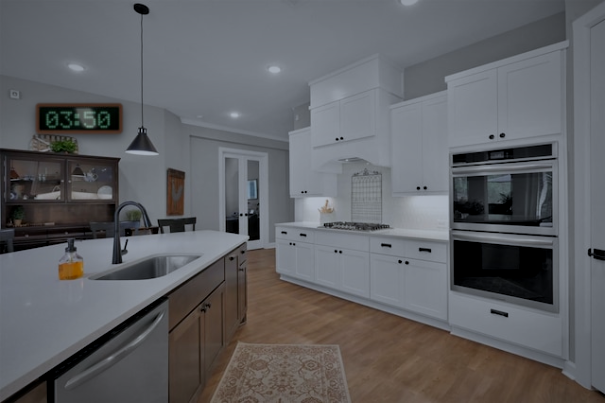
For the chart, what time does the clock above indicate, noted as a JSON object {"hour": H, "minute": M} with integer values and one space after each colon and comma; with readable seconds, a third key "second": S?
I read {"hour": 3, "minute": 50}
